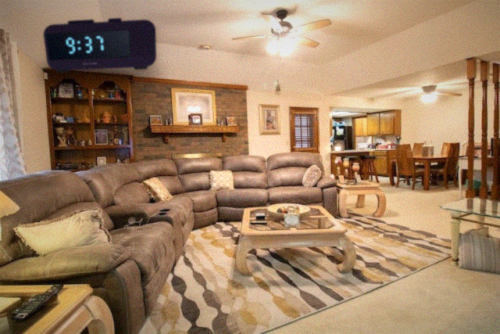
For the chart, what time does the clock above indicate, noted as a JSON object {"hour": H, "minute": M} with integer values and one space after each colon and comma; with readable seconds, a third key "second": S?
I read {"hour": 9, "minute": 37}
